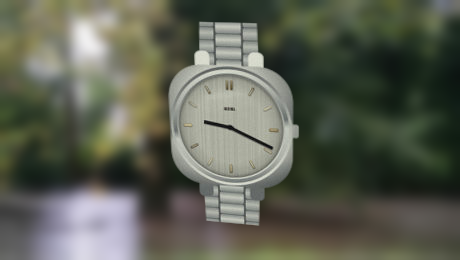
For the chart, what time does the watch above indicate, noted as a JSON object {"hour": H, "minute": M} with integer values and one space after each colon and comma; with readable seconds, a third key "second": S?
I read {"hour": 9, "minute": 19}
